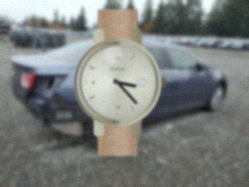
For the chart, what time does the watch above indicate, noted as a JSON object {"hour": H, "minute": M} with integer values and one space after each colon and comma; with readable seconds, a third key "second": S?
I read {"hour": 3, "minute": 23}
